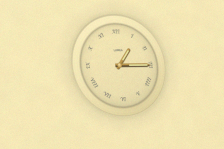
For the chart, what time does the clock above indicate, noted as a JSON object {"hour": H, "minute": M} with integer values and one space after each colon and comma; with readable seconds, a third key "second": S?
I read {"hour": 1, "minute": 15}
